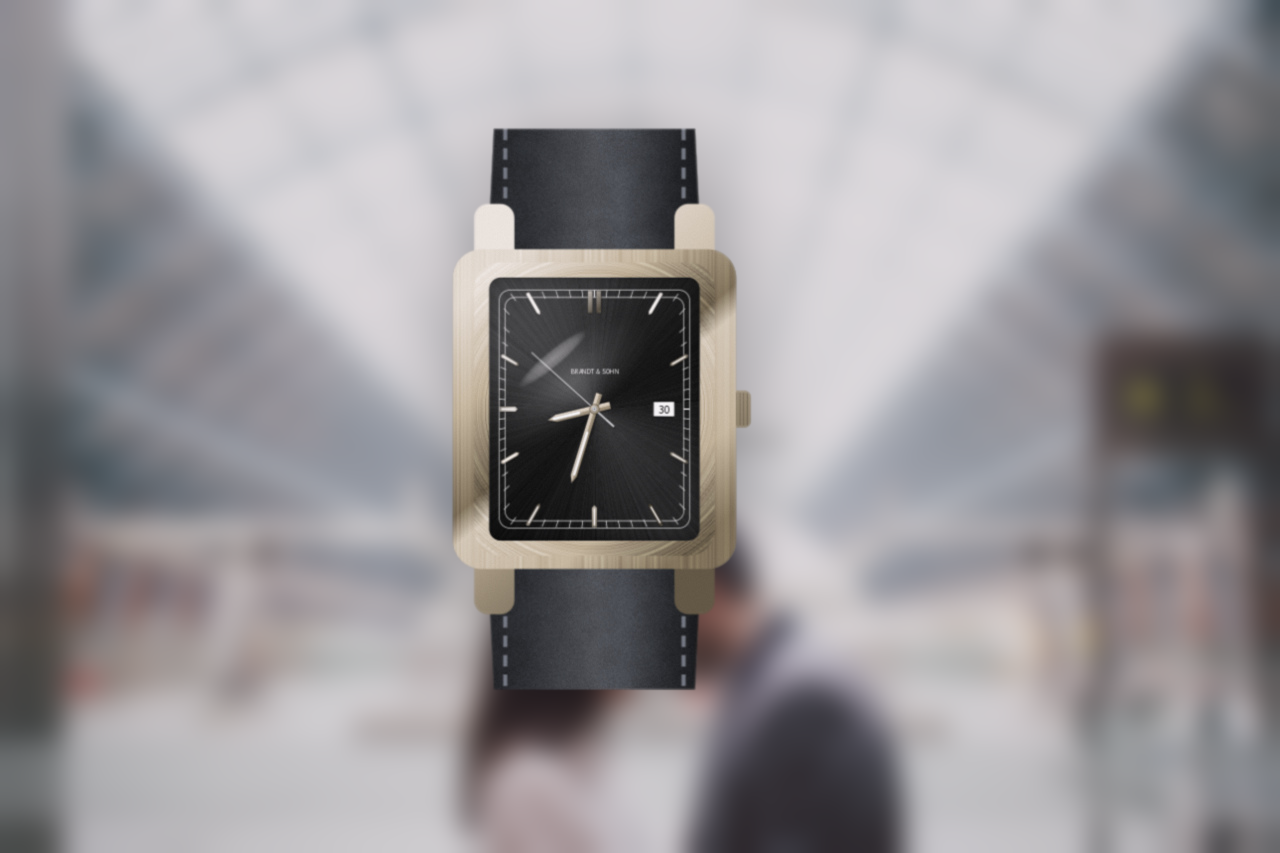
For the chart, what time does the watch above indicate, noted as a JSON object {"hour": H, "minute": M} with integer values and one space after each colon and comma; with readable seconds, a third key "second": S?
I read {"hour": 8, "minute": 32, "second": 52}
